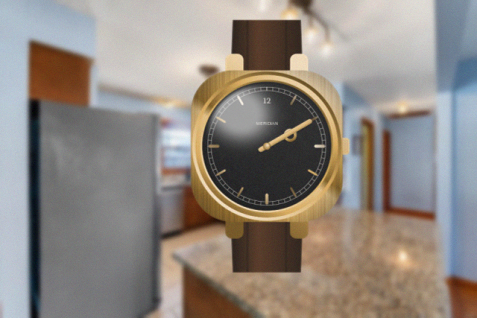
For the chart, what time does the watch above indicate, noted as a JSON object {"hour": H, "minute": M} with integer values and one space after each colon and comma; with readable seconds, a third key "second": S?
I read {"hour": 2, "minute": 10}
